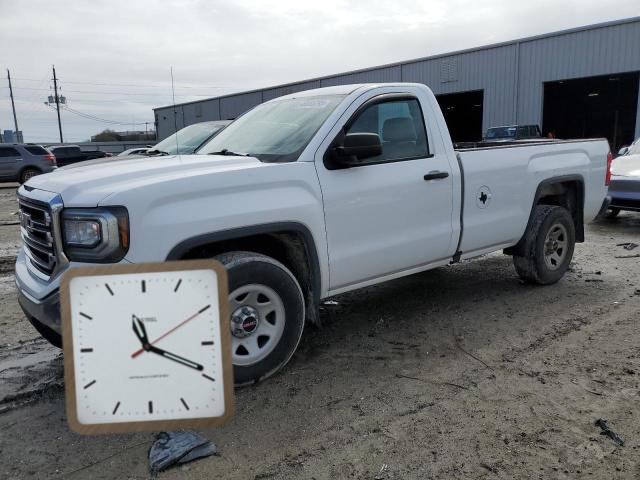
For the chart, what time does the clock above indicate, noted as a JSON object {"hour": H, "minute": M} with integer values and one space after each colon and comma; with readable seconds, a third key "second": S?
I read {"hour": 11, "minute": 19, "second": 10}
